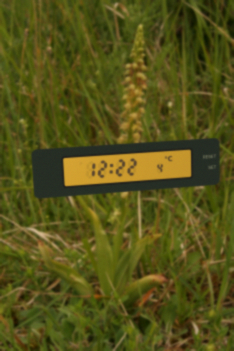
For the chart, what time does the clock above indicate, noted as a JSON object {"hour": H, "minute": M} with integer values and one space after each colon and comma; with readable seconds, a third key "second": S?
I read {"hour": 12, "minute": 22}
